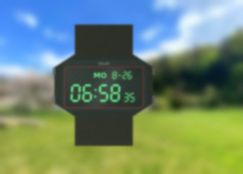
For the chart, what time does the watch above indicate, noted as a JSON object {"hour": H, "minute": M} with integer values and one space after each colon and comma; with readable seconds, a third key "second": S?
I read {"hour": 6, "minute": 58}
